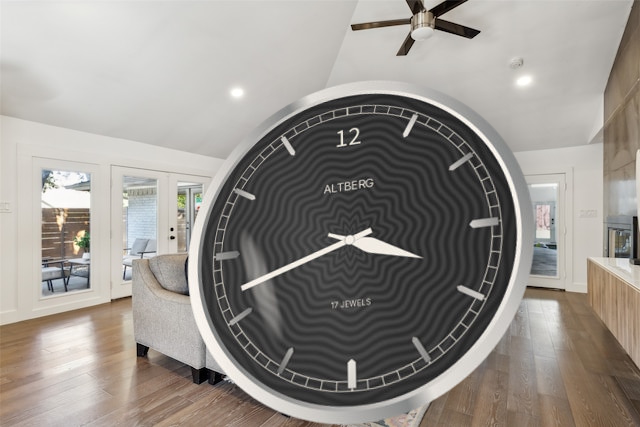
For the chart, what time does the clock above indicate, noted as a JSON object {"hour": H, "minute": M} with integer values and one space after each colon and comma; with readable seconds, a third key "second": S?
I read {"hour": 3, "minute": 42}
